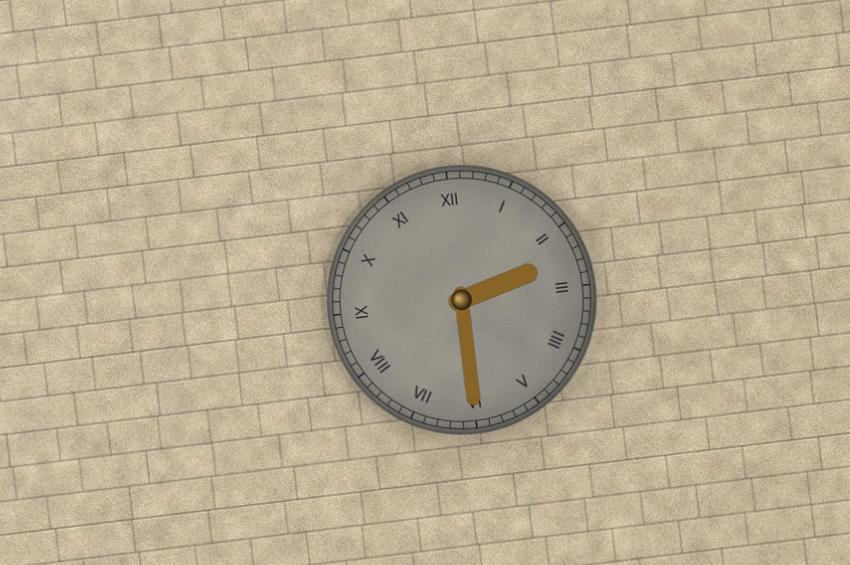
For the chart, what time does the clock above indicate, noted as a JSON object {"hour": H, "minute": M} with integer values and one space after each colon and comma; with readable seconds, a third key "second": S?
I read {"hour": 2, "minute": 30}
